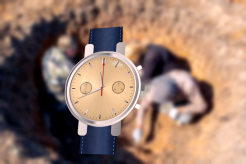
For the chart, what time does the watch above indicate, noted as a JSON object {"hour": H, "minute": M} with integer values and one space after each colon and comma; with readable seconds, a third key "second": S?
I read {"hour": 11, "minute": 41}
